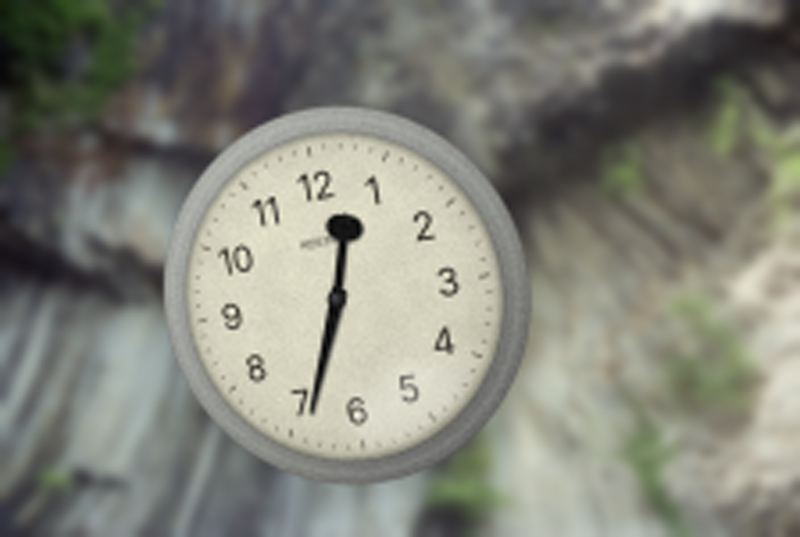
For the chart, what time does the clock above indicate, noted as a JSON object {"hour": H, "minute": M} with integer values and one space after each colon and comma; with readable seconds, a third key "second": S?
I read {"hour": 12, "minute": 34}
